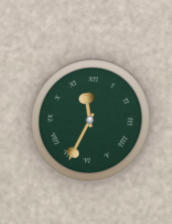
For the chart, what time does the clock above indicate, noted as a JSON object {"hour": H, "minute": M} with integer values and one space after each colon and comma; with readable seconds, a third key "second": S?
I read {"hour": 11, "minute": 34}
